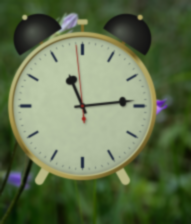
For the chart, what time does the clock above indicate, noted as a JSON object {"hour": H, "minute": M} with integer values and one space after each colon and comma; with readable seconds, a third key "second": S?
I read {"hour": 11, "minute": 13, "second": 59}
